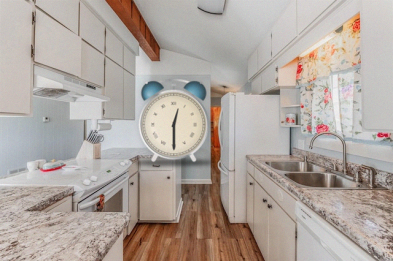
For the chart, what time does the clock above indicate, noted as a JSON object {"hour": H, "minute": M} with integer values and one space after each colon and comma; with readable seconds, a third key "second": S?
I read {"hour": 12, "minute": 30}
